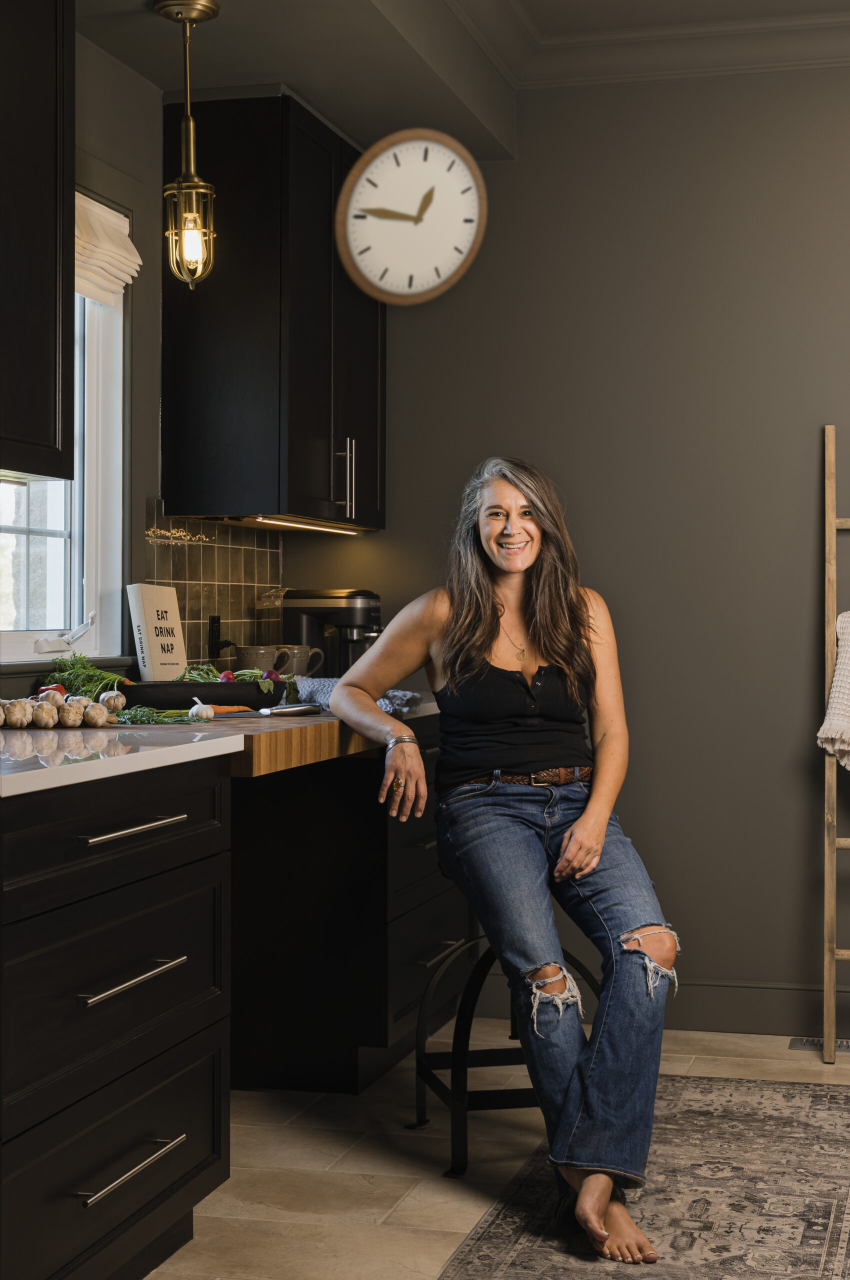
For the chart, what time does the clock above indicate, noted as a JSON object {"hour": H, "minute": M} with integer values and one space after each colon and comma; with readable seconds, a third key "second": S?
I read {"hour": 12, "minute": 46}
